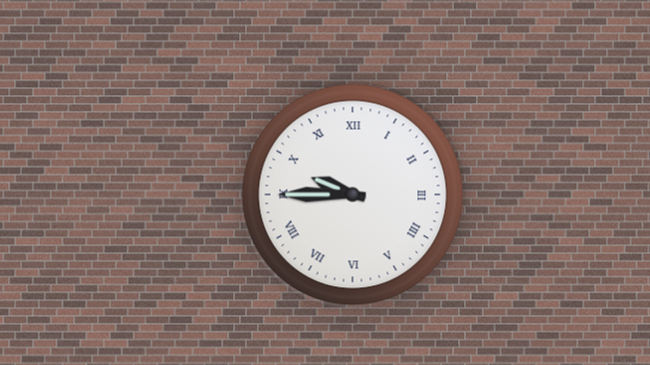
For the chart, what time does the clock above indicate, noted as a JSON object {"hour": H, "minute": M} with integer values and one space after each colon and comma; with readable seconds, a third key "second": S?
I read {"hour": 9, "minute": 45}
